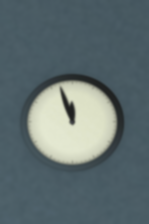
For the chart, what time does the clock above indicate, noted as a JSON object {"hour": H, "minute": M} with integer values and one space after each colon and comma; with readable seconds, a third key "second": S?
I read {"hour": 11, "minute": 57}
